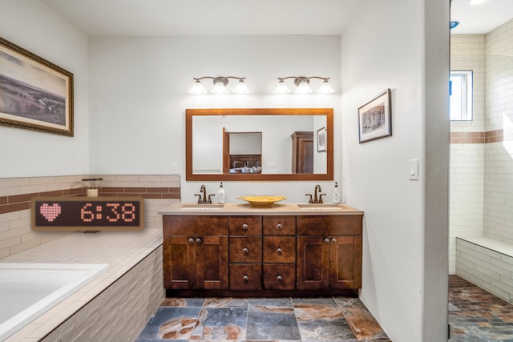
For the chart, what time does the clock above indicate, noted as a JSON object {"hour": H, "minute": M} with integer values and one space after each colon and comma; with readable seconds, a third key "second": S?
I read {"hour": 6, "minute": 38}
